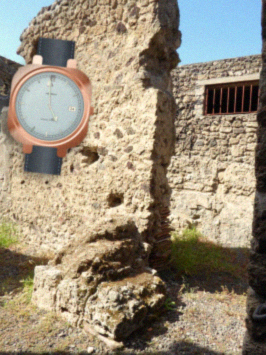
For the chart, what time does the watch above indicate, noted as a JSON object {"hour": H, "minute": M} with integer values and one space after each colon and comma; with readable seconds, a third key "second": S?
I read {"hour": 4, "minute": 59}
